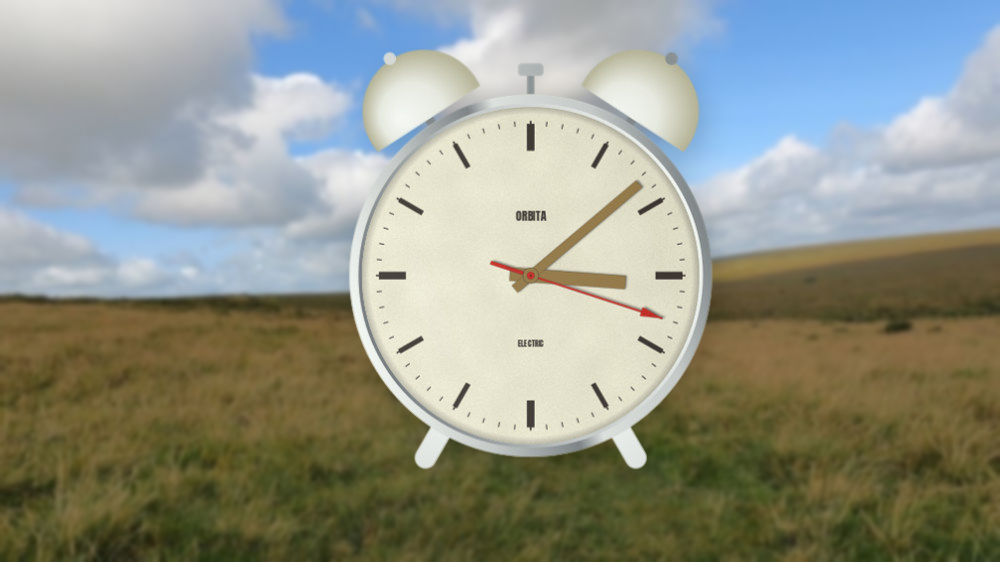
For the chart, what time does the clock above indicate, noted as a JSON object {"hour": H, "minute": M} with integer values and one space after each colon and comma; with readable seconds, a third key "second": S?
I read {"hour": 3, "minute": 8, "second": 18}
